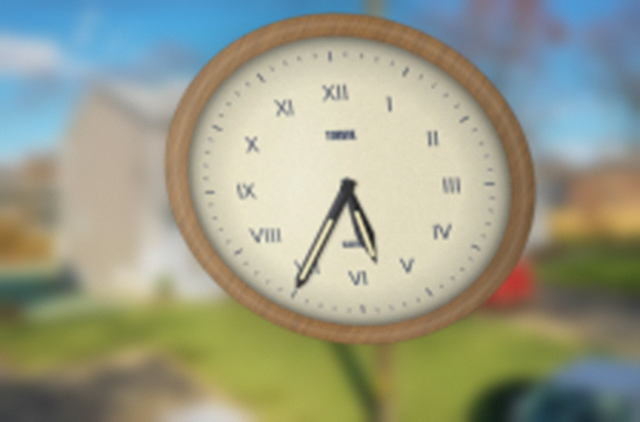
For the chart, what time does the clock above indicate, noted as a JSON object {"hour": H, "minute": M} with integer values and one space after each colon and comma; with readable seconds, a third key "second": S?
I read {"hour": 5, "minute": 35}
